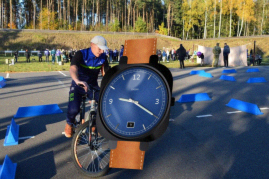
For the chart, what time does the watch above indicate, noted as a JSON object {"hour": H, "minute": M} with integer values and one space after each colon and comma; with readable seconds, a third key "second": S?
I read {"hour": 9, "minute": 20}
